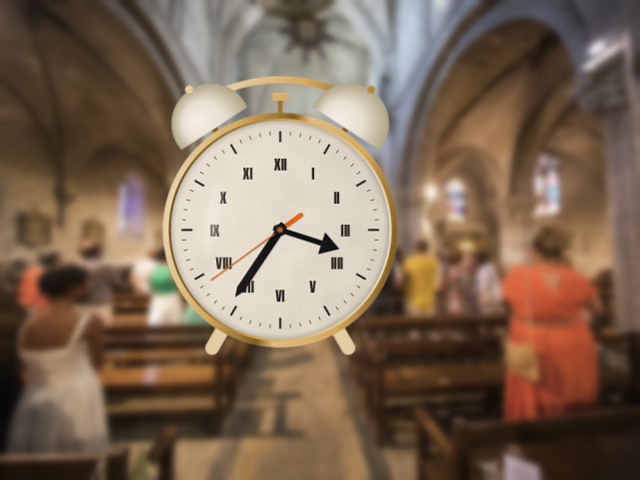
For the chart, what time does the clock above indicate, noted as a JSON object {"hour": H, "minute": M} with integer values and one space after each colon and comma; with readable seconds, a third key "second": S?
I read {"hour": 3, "minute": 35, "second": 39}
